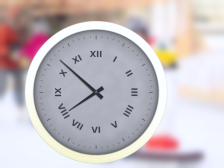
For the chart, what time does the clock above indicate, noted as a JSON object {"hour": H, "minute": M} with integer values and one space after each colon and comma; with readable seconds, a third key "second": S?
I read {"hour": 7, "minute": 52}
